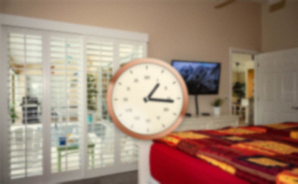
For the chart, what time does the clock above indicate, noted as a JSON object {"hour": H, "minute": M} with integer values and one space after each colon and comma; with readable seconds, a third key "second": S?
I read {"hour": 1, "minute": 16}
